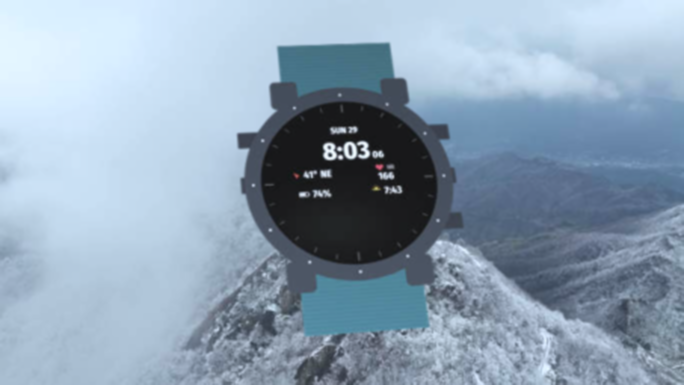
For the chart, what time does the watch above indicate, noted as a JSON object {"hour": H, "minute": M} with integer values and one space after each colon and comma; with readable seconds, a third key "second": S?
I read {"hour": 8, "minute": 3}
